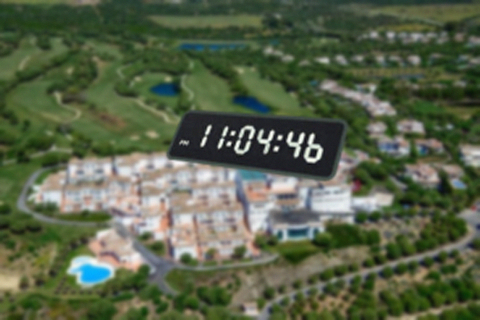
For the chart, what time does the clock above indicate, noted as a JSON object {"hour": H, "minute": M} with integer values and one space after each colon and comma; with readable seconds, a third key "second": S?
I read {"hour": 11, "minute": 4, "second": 46}
